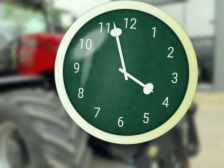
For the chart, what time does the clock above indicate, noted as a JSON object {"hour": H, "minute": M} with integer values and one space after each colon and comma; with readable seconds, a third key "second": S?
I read {"hour": 3, "minute": 57}
